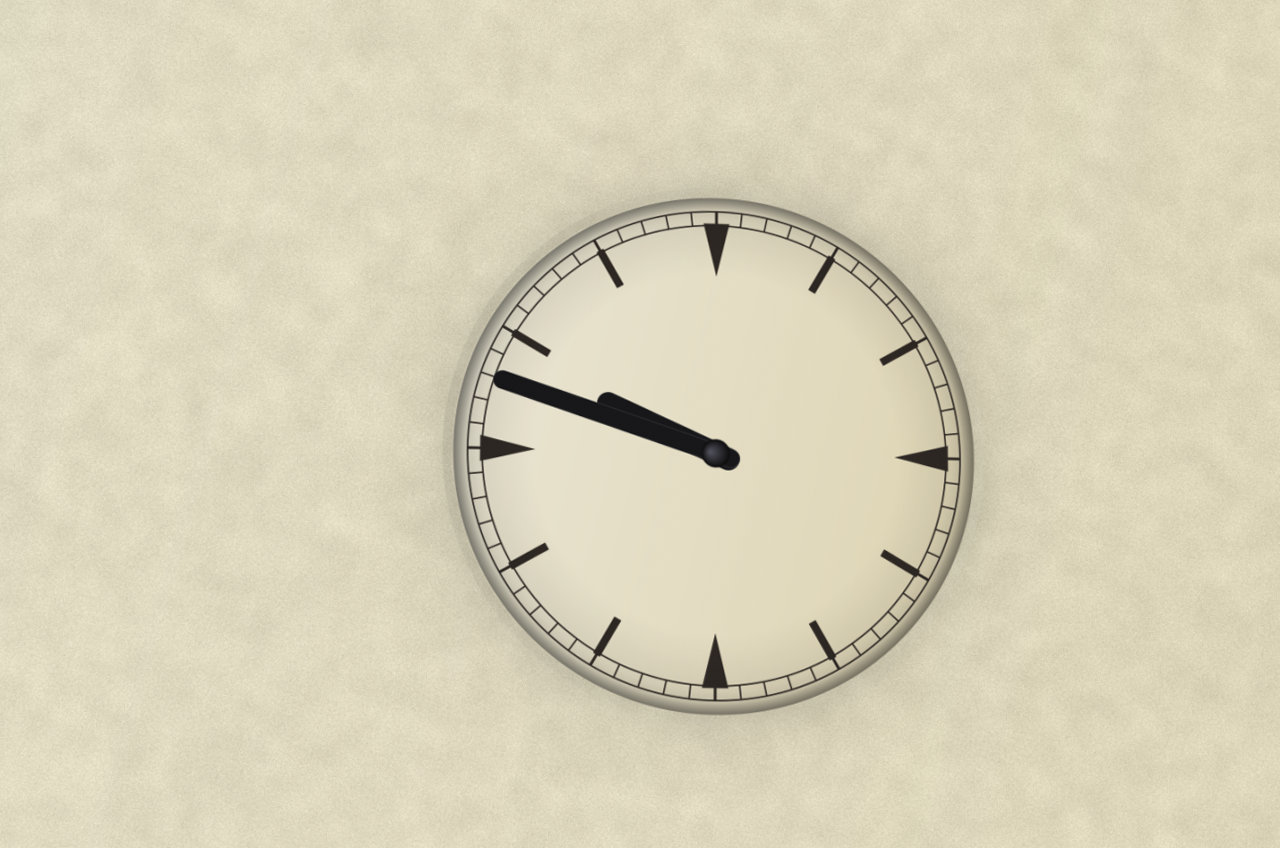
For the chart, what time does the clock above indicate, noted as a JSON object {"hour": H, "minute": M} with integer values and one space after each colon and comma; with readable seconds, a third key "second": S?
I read {"hour": 9, "minute": 48}
